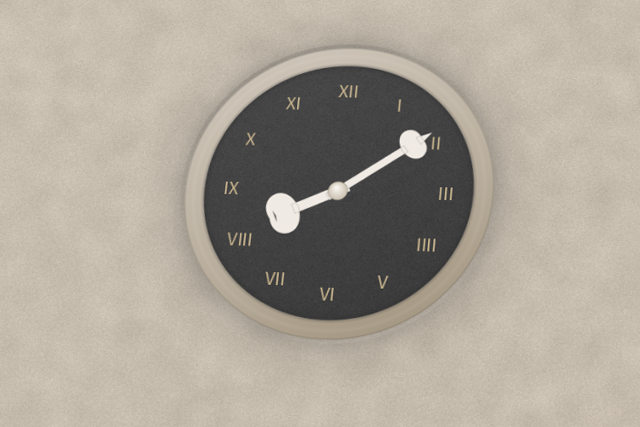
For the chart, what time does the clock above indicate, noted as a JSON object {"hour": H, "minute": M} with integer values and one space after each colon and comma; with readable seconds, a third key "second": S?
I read {"hour": 8, "minute": 9}
